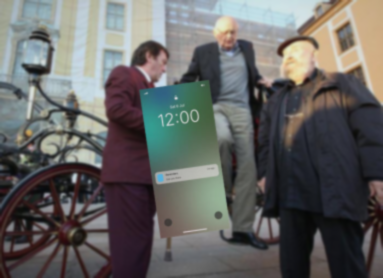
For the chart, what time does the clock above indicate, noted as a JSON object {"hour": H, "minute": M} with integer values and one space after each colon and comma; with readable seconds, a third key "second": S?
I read {"hour": 12, "minute": 0}
